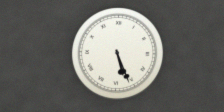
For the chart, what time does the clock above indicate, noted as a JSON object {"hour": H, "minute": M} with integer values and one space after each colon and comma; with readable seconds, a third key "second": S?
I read {"hour": 5, "minute": 26}
